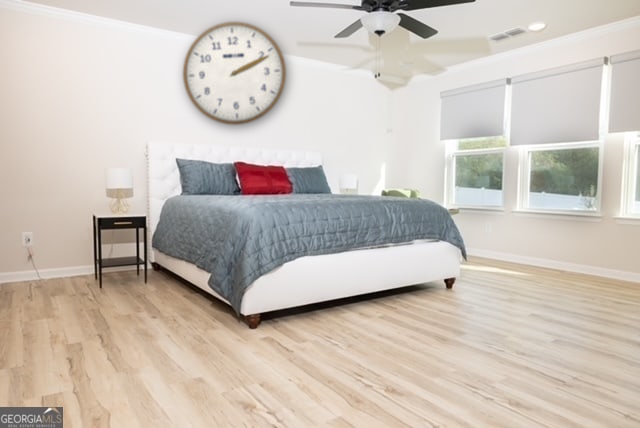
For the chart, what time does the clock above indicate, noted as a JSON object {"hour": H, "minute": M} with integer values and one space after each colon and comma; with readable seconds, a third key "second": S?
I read {"hour": 2, "minute": 11}
